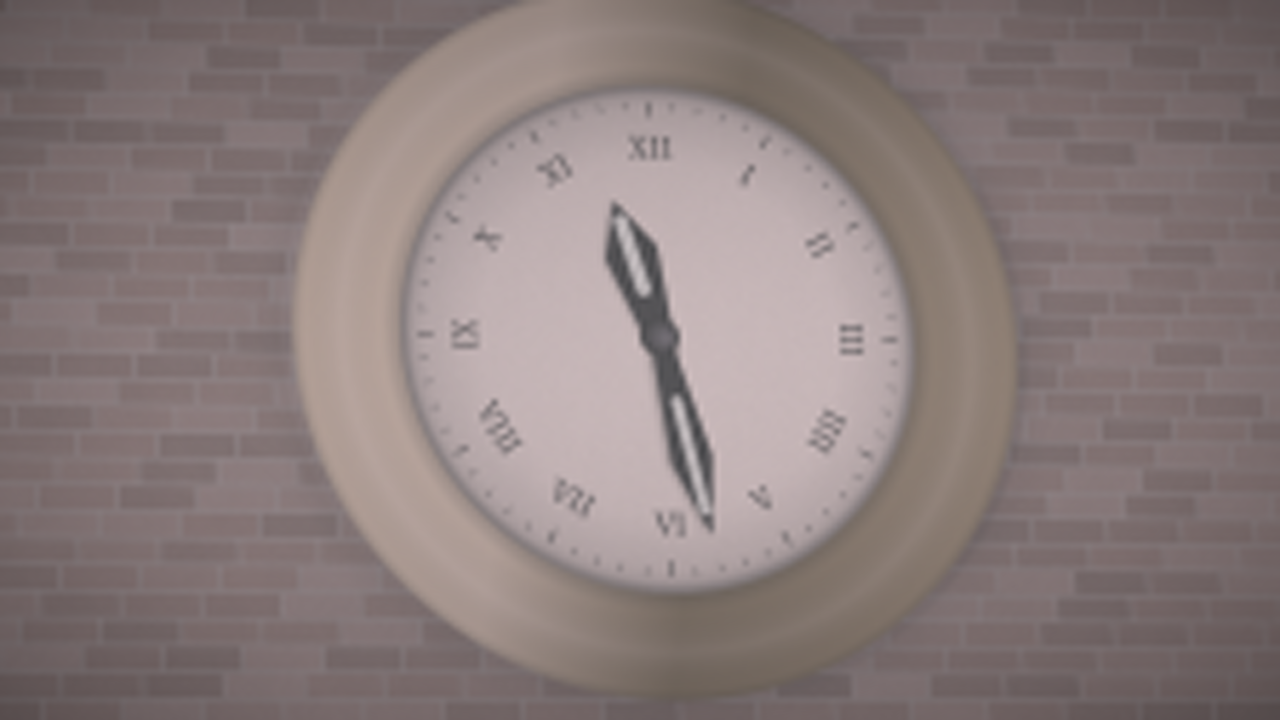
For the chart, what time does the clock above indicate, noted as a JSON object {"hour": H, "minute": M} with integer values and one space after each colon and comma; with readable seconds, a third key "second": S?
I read {"hour": 11, "minute": 28}
